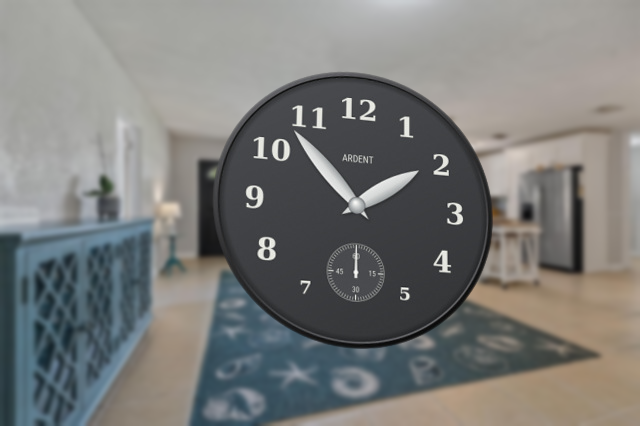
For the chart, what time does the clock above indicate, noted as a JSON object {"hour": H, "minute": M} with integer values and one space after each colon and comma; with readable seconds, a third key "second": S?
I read {"hour": 1, "minute": 53}
